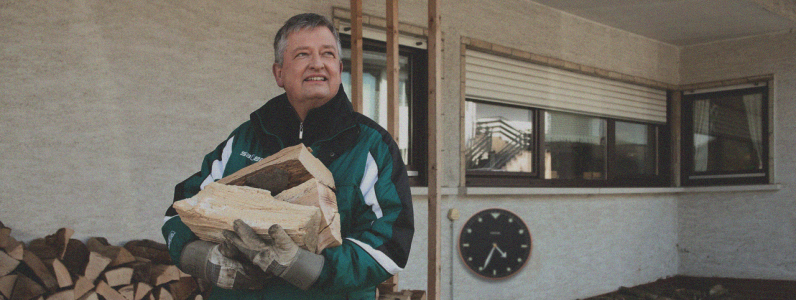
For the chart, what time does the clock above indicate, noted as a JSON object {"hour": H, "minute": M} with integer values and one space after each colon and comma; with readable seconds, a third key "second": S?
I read {"hour": 4, "minute": 34}
